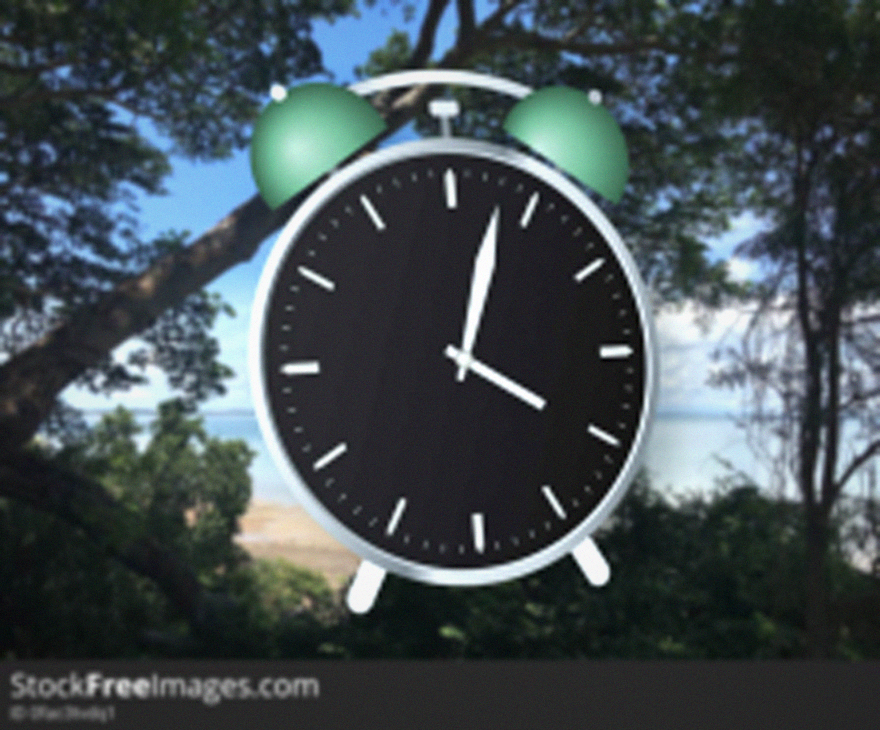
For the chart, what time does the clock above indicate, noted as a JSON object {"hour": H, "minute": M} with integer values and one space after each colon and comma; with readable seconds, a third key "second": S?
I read {"hour": 4, "minute": 3}
